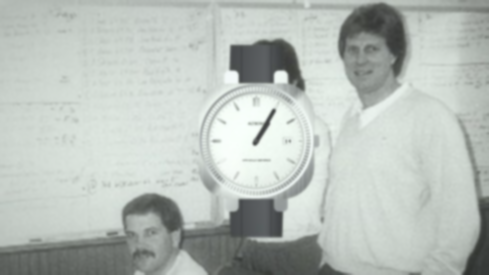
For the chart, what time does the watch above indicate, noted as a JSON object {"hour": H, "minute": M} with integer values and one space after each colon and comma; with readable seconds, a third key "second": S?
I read {"hour": 1, "minute": 5}
